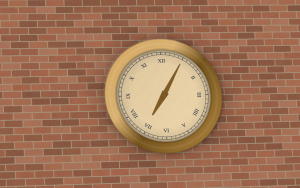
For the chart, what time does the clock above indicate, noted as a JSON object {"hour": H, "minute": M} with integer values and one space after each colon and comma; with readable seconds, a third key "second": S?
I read {"hour": 7, "minute": 5}
